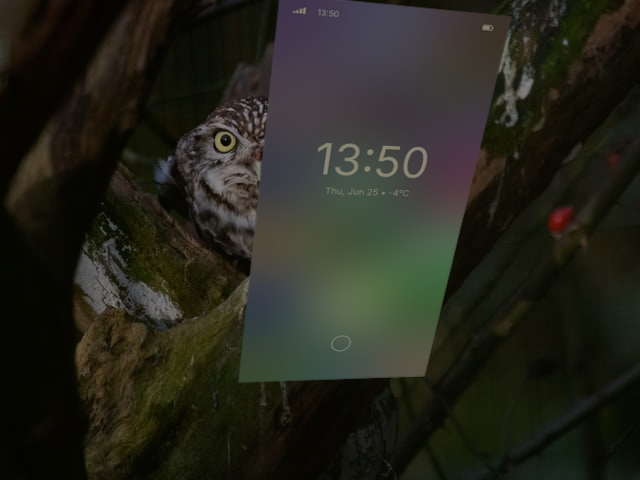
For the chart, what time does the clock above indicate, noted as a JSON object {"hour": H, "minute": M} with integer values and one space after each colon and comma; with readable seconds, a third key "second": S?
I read {"hour": 13, "minute": 50}
